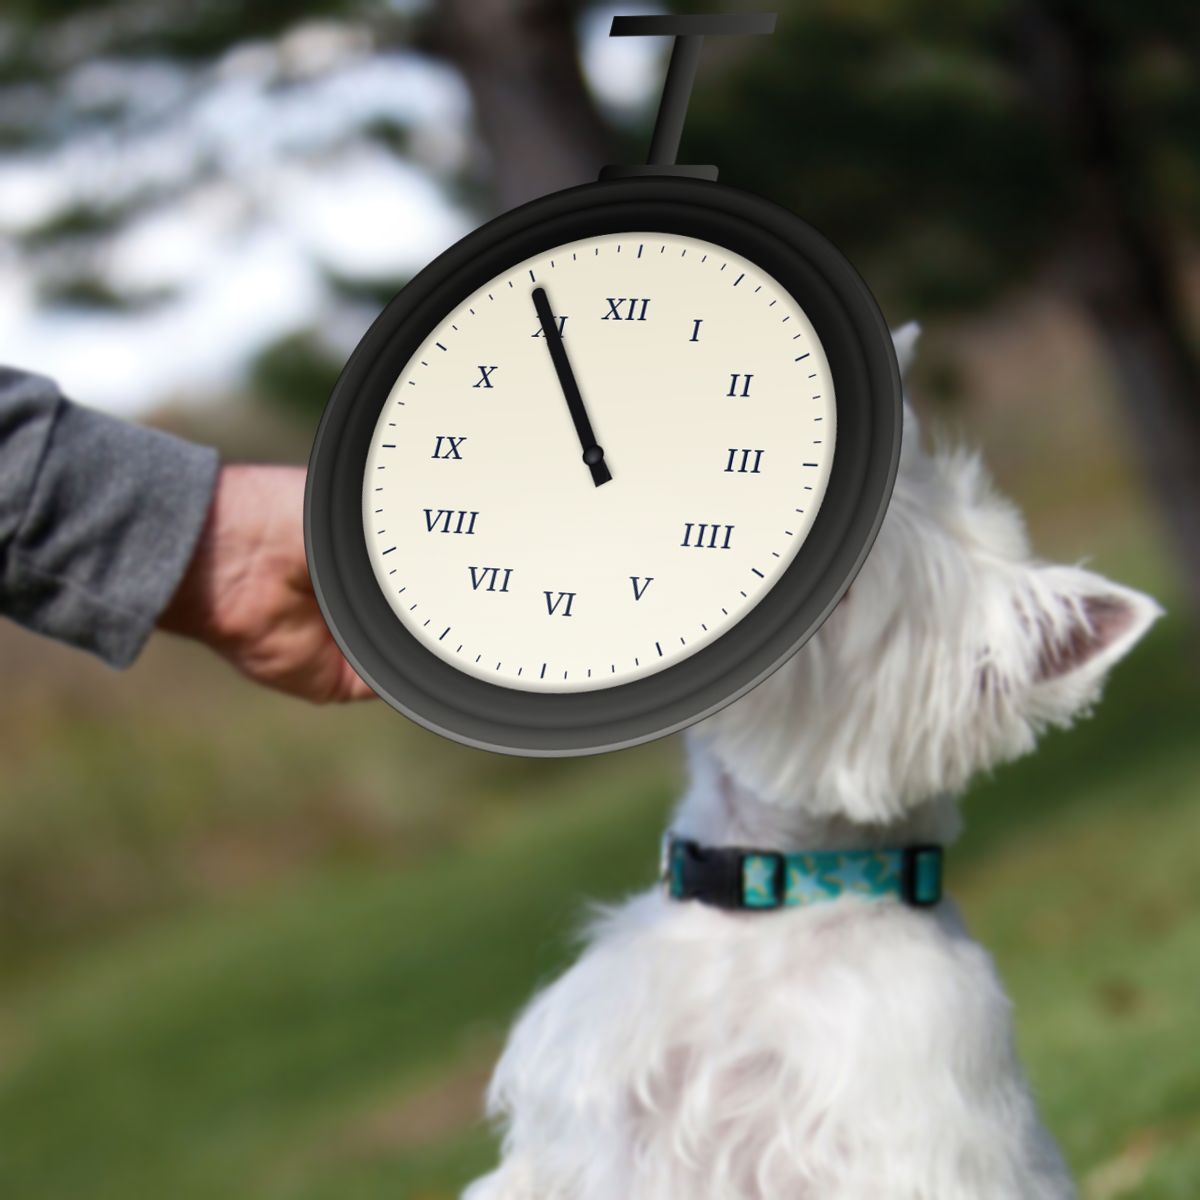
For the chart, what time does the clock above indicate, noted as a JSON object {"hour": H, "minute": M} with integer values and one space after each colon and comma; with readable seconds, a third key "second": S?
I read {"hour": 10, "minute": 55}
